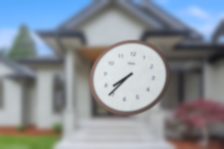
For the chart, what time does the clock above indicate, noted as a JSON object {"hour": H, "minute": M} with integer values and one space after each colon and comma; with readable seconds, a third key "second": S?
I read {"hour": 7, "minute": 36}
